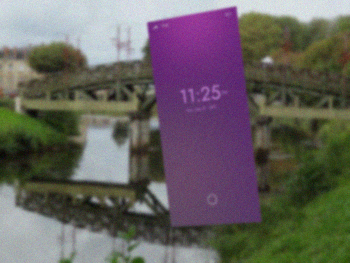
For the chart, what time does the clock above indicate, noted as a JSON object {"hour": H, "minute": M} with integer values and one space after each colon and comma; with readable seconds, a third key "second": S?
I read {"hour": 11, "minute": 25}
